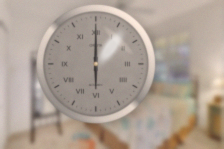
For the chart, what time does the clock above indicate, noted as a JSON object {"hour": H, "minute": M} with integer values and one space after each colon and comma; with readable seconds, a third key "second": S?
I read {"hour": 6, "minute": 0}
